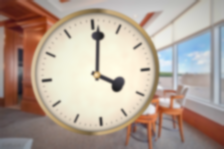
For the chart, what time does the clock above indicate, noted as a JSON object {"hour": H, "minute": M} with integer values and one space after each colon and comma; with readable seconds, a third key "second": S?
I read {"hour": 4, "minute": 1}
